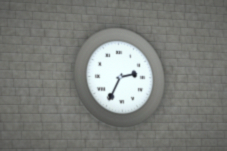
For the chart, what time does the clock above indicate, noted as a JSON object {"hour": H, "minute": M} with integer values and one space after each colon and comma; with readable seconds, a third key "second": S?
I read {"hour": 2, "minute": 35}
